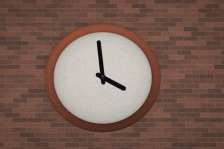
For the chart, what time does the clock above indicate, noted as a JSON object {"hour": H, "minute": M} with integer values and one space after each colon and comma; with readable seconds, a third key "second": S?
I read {"hour": 3, "minute": 59}
